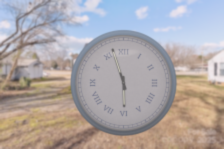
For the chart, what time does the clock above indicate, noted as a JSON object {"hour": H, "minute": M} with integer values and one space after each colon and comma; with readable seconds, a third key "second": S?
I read {"hour": 5, "minute": 57}
